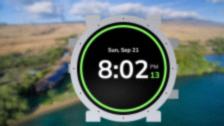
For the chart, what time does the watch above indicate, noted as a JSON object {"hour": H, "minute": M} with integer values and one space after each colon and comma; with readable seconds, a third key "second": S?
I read {"hour": 8, "minute": 2}
